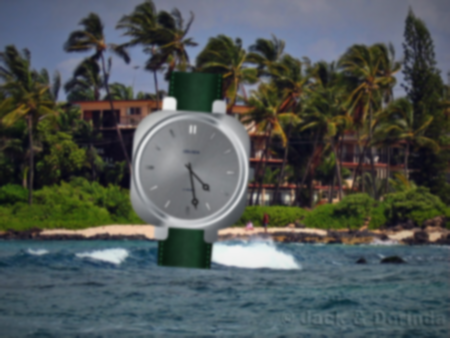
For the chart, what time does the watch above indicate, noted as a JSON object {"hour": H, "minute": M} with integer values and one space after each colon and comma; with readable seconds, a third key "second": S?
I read {"hour": 4, "minute": 28}
